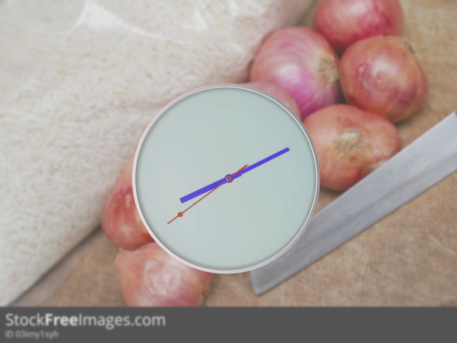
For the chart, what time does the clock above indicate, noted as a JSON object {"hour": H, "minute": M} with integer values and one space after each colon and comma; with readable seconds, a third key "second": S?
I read {"hour": 8, "minute": 10, "second": 39}
